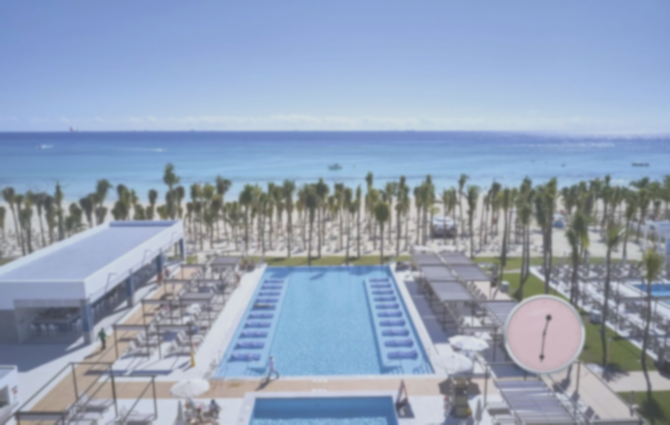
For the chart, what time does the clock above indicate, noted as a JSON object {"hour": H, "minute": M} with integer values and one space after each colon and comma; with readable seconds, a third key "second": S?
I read {"hour": 12, "minute": 31}
